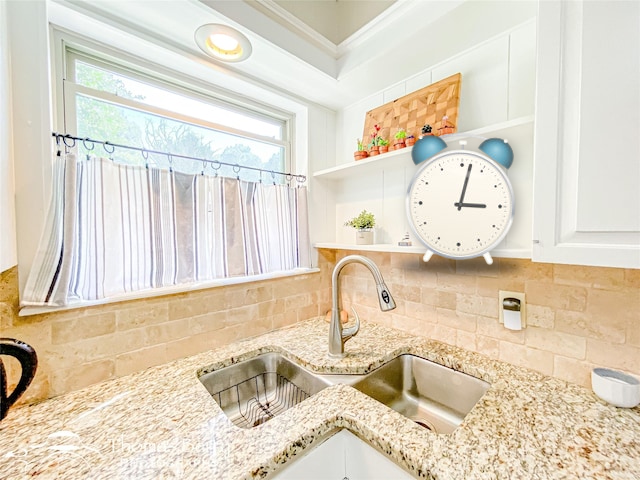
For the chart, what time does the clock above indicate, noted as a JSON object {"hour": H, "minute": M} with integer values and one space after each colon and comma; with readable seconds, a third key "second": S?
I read {"hour": 3, "minute": 2}
